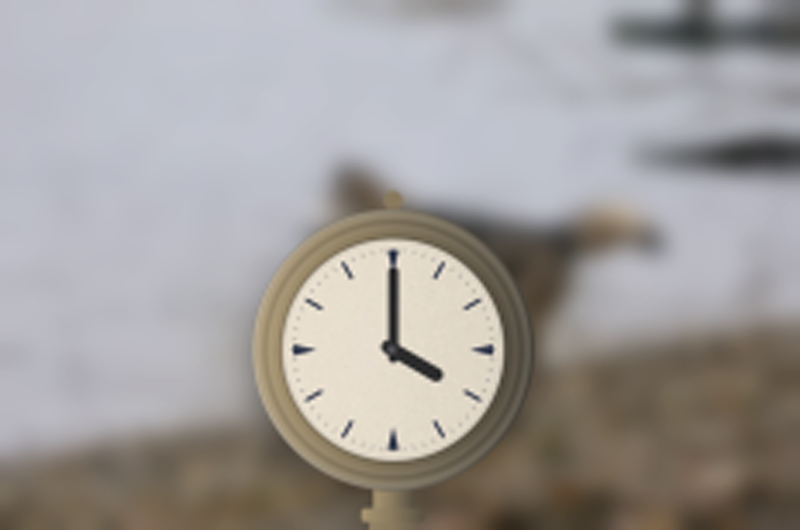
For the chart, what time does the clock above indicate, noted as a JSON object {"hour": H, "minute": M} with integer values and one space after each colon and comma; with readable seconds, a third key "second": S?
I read {"hour": 4, "minute": 0}
